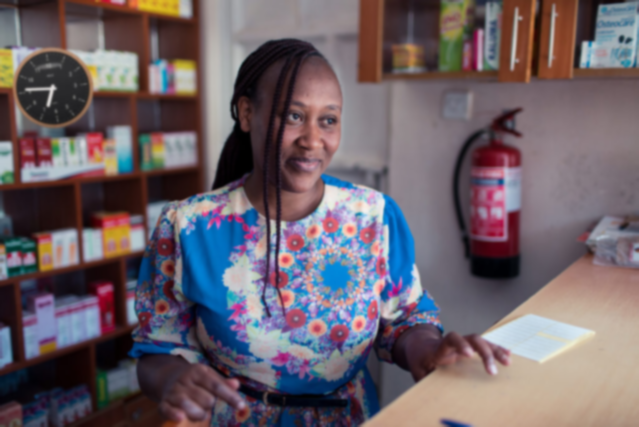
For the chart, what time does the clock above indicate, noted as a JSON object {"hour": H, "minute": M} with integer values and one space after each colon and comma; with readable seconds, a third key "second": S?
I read {"hour": 6, "minute": 46}
